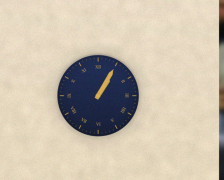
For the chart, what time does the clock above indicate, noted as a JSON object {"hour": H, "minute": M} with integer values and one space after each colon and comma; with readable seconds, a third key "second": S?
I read {"hour": 1, "minute": 5}
